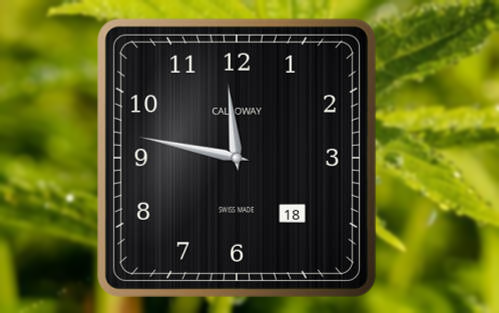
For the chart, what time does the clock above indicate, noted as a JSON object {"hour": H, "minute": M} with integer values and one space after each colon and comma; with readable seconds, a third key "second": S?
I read {"hour": 11, "minute": 47}
